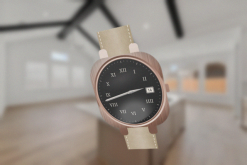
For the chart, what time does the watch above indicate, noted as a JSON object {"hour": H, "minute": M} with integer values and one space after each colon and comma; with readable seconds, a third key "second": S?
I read {"hour": 2, "minute": 43}
